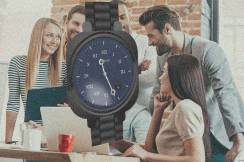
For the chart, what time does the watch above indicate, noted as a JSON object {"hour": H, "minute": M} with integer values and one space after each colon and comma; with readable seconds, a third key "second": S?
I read {"hour": 11, "minute": 26}
